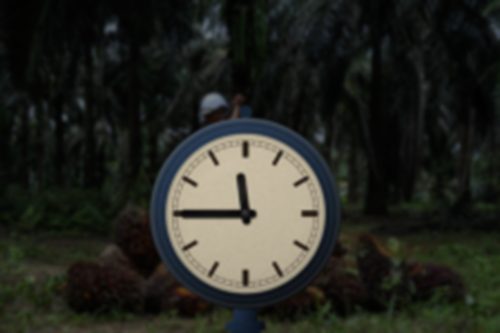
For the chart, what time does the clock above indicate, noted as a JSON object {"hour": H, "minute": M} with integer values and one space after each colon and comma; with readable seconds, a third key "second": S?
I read {"hour": 11, "minute": 45}
